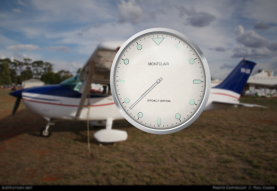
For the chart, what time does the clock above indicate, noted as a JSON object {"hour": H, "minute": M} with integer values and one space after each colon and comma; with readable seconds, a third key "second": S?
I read {"hour": 7, "minute": 38}
